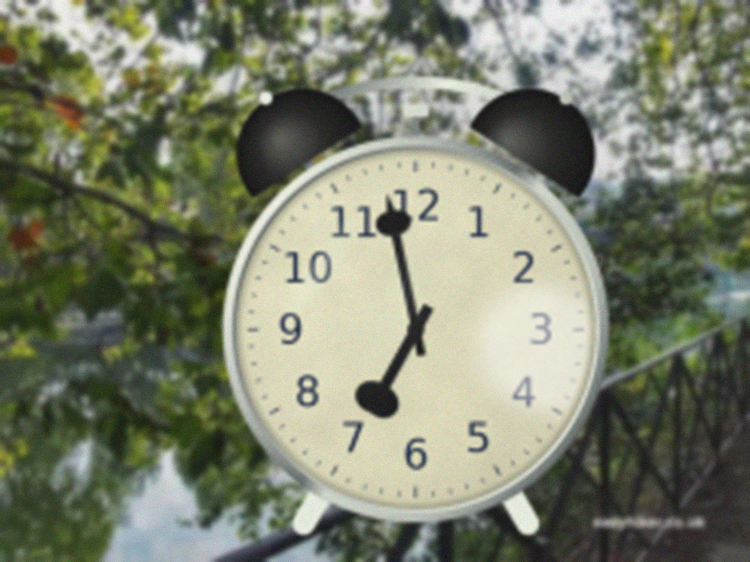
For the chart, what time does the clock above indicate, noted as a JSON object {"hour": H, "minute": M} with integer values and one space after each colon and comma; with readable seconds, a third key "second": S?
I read {"hour": 6, "minute": 58}
